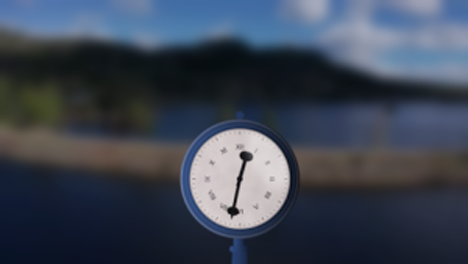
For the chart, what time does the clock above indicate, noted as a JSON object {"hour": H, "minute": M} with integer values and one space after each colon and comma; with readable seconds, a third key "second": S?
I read {"hour": 12, "minute": 32}
